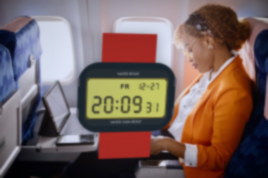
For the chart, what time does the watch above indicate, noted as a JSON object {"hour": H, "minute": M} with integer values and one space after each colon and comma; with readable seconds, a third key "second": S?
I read {"hour": 20, "minute": 9, "second": 31}
